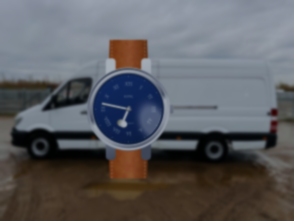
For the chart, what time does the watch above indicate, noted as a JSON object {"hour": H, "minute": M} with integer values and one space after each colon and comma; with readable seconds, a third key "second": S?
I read {"hour": 6, "minute": 47}
